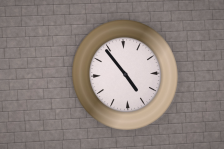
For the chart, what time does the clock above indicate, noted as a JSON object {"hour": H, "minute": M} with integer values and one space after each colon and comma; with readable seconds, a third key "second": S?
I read {"hour": 4, "minute": 54}
